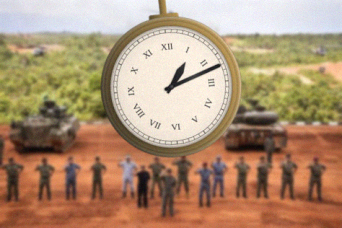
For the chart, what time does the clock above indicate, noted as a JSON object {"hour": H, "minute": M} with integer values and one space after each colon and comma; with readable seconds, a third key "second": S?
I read {"hour": 1, "minute": 12}
